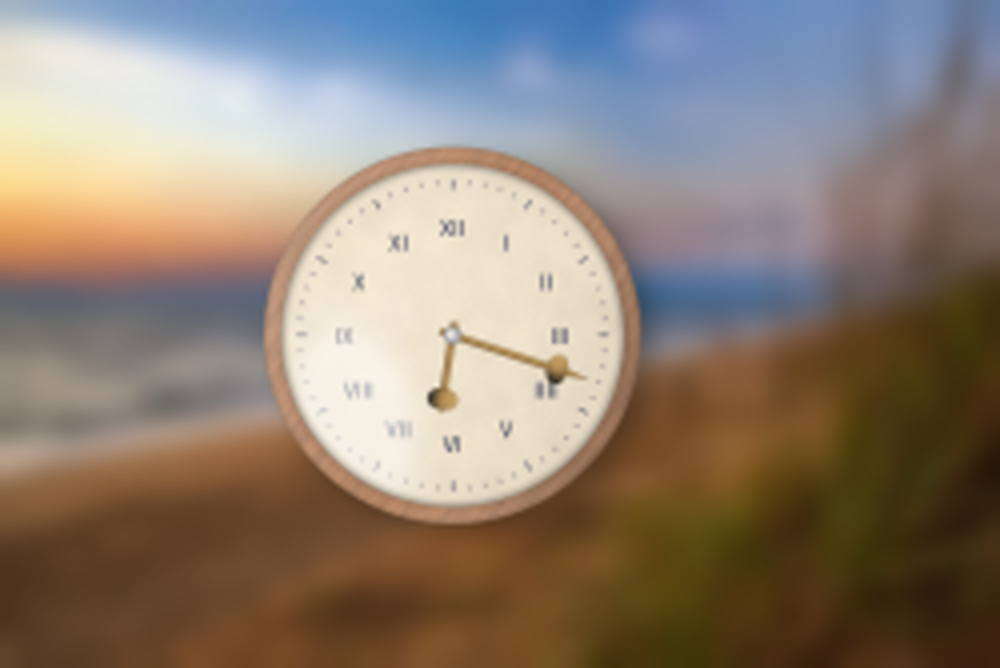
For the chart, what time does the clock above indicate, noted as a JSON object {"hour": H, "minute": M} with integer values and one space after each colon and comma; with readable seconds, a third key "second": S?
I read {"hour": 6, "minute": 18}
